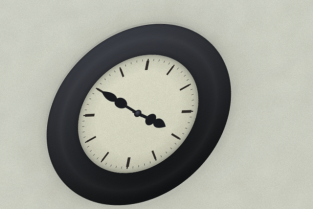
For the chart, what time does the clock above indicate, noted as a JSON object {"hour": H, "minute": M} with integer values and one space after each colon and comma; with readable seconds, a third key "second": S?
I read {"hour": 3, "minute": 50}
